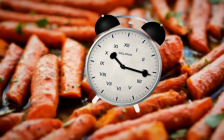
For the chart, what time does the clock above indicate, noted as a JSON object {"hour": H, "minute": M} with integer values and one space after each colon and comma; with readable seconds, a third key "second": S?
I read {"hour": 10, "minute": 16}
